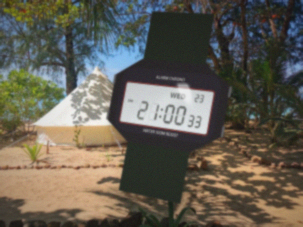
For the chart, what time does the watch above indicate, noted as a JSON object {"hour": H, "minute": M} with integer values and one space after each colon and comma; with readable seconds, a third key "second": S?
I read {"hour": 21, "minute": 0, "second": 33}
